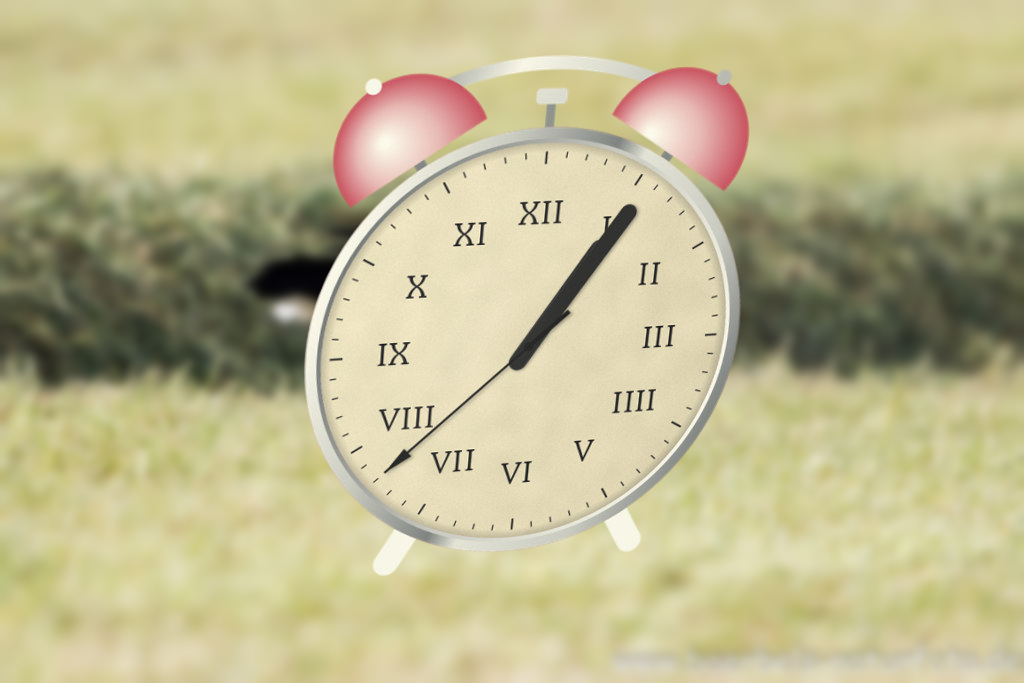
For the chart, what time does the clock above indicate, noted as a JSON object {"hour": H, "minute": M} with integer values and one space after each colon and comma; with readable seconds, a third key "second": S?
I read {"hour": 1, "minute": 5, "second": 38}
